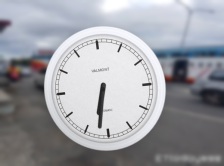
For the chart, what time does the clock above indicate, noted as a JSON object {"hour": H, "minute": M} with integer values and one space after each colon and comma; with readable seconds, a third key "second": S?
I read {"hour": 6, "minute": 32}
